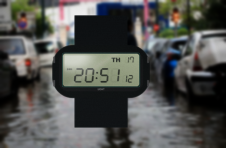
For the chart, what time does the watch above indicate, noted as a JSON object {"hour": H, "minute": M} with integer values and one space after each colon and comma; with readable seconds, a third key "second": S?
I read {"hour": 20, "minute": 51, "second": 12}
